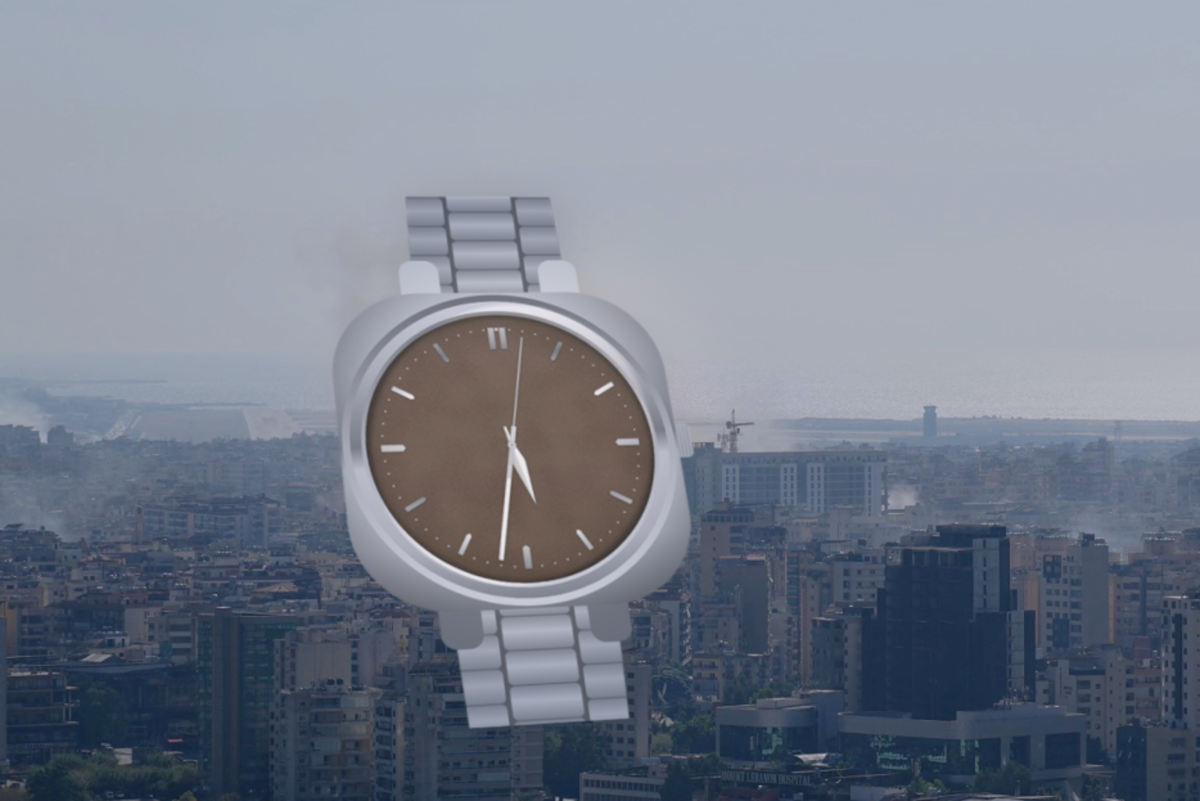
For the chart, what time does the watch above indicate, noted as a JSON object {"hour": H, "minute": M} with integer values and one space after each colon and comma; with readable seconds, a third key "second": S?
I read {"hour": 5, "minute": 32, "second": 2}
